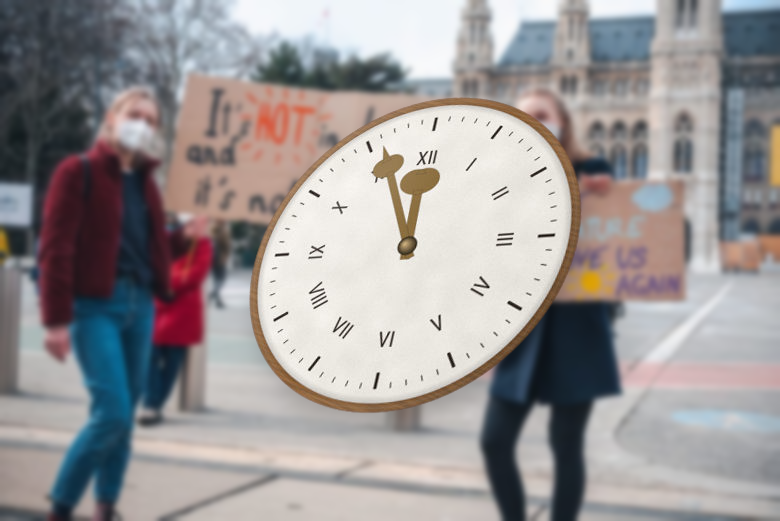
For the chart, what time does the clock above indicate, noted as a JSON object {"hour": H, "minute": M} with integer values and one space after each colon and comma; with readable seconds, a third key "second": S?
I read {"hour": 11, "minute": 56}
